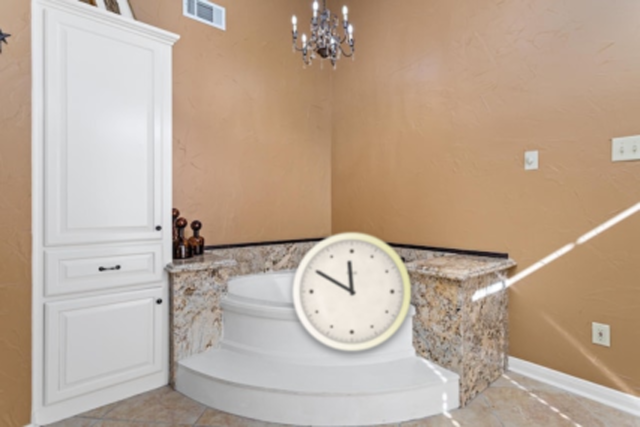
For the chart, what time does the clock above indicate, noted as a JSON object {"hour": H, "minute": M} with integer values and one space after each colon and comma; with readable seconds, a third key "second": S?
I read {"hour": 11, "minute": 50}
